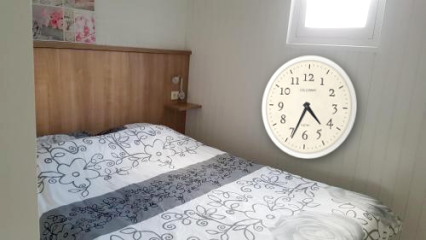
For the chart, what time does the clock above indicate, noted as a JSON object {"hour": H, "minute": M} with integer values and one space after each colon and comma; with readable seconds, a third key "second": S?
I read {"hour": 4, "minute": 34}
